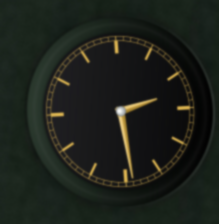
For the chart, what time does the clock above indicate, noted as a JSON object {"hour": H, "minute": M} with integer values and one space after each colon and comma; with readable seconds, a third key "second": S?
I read {"hour": 2, "minute": 29}
